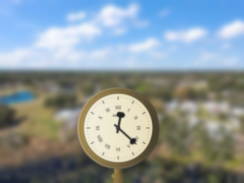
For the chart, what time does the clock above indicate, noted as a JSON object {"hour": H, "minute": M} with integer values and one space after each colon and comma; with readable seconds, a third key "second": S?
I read {"hour": 12, "minute": 22}
